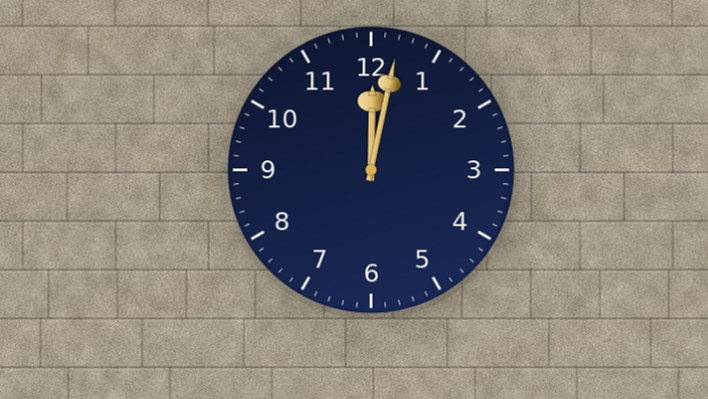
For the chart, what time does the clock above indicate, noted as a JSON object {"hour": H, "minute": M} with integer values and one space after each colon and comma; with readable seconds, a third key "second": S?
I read {"hour": 12, "minute": 2}
